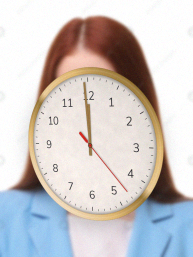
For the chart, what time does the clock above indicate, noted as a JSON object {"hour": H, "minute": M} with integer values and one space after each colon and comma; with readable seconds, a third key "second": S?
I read {"hour": 11, "minute": 59, "second": 23}
